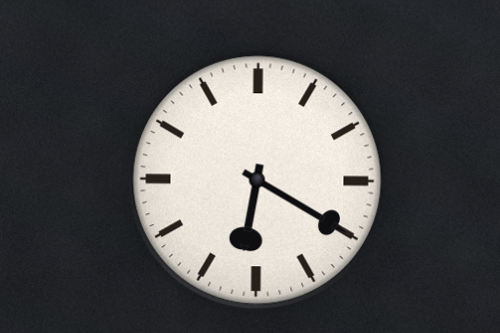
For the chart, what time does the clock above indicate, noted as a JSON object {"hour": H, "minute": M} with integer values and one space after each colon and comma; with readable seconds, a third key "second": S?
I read {"hour": 6, "minute": 20}
